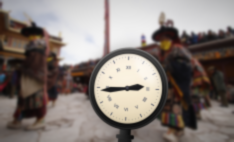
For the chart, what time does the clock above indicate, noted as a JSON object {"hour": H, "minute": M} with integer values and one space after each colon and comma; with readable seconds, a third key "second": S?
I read {"hour": 2, "minute": 44}
